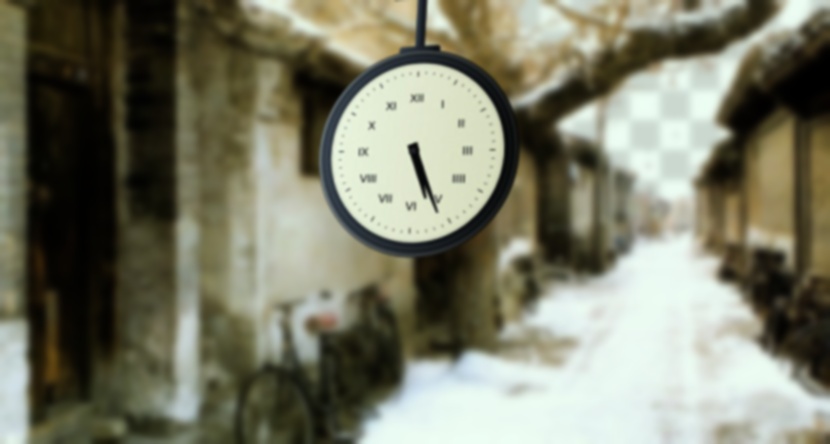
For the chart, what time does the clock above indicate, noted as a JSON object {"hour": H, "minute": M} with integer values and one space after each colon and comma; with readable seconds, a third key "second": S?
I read {"hour": 5, "minute": 26}
